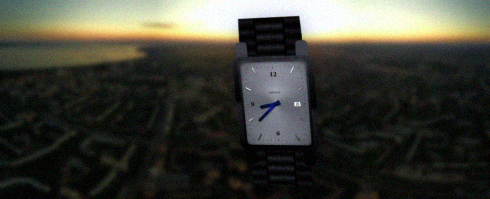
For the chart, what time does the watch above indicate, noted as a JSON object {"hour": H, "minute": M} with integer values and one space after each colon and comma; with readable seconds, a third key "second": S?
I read {"hour": 8, "minute": 38}
